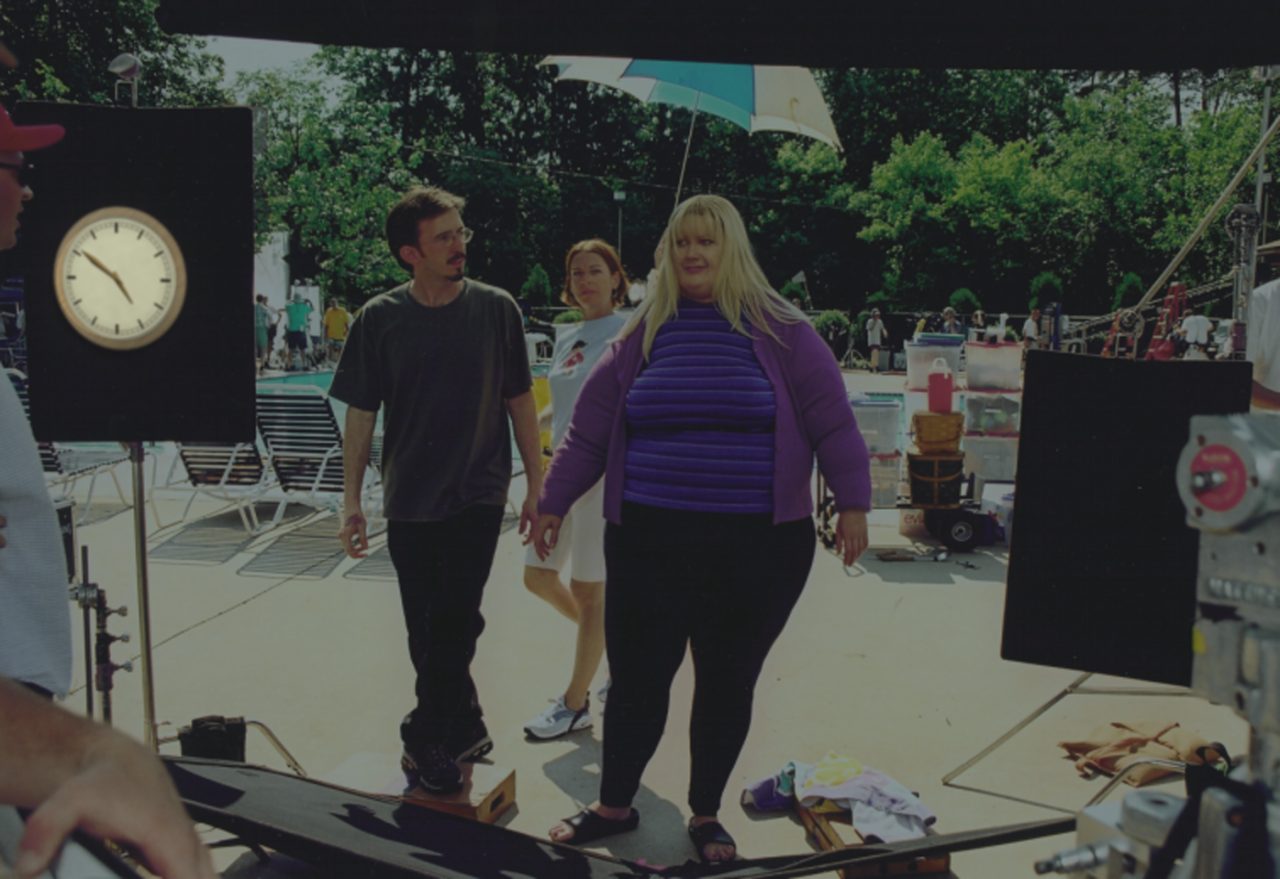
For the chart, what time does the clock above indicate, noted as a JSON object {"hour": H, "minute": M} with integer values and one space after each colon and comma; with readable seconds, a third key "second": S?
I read {"hour": 4, "minute": 51}
